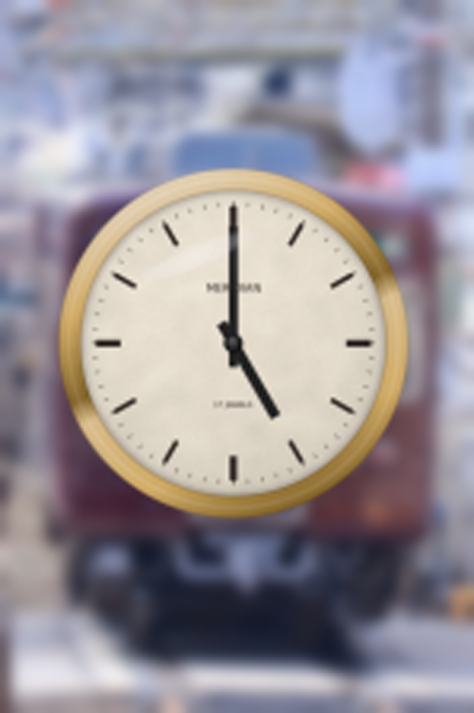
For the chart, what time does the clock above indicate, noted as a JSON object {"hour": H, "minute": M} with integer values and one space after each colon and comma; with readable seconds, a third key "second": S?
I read {"hour": 5, "minute": 0}
